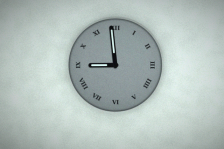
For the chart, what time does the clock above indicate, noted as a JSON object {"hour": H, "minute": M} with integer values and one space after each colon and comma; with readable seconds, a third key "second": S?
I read {"hour": 8, "minute": 59}
